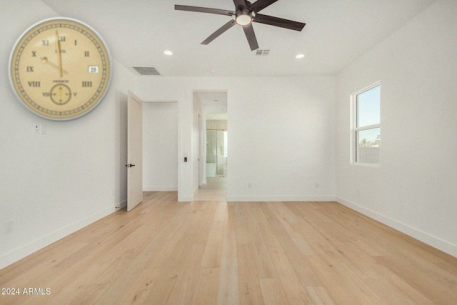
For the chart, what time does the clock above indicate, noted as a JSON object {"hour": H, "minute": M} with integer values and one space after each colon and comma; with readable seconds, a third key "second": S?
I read {"hour": 9, "minute": 59}
